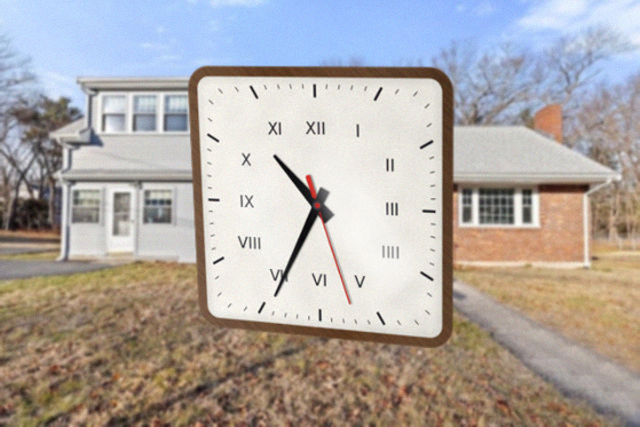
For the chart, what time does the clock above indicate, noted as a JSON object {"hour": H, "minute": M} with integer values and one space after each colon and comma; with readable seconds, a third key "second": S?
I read {"hour": 10, "minute": 34, "second": 27}
